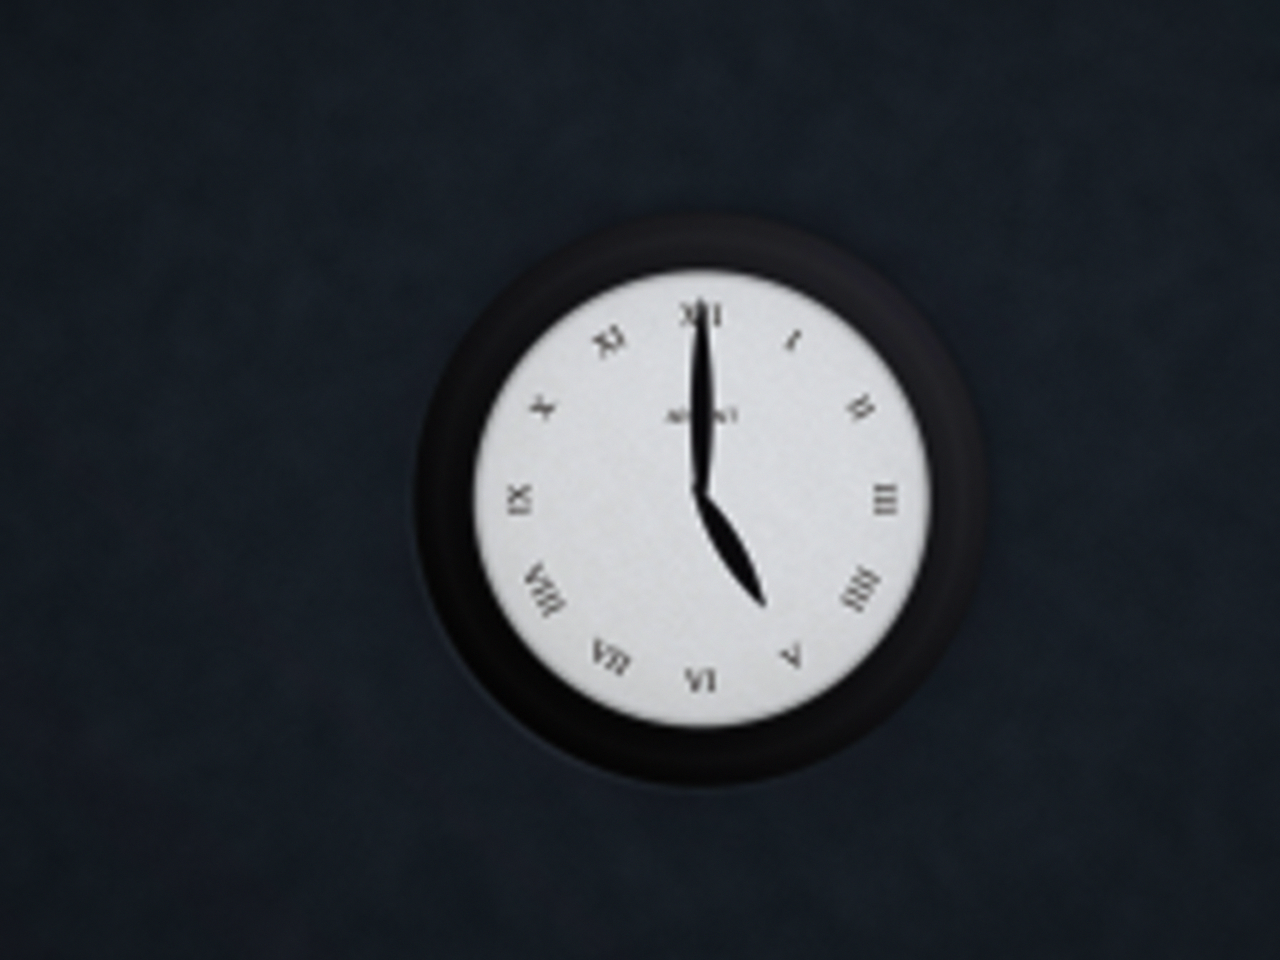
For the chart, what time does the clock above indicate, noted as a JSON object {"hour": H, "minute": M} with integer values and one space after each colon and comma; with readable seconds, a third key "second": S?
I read {"hour": 5, "minute": 0}
